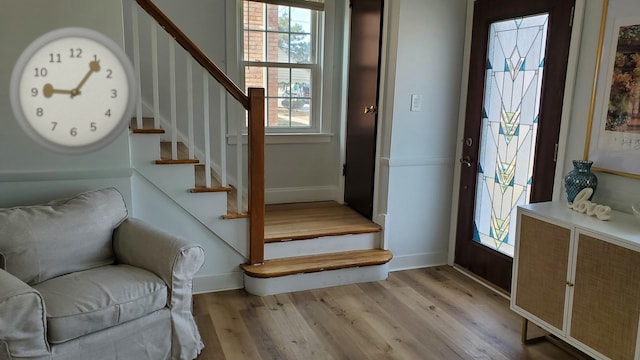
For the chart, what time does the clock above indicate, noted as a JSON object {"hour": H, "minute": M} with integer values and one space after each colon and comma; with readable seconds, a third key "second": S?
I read {"hour": 9, "minute": 6}
